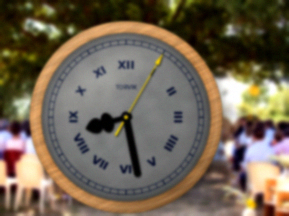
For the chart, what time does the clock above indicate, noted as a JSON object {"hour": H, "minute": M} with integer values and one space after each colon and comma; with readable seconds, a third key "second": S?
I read {"hour": 8, "minute": 28, "second": 5}
